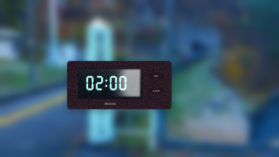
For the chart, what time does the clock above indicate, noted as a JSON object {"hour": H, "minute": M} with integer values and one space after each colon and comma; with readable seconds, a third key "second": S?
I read {"hour": 2, "minute": 0}
